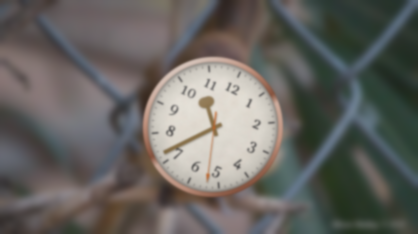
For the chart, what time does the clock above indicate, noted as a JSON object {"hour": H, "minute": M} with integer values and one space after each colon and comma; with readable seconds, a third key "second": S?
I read {"hour": 10, "minute": 36, "second": 27}
